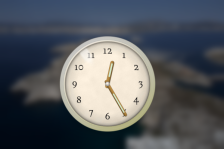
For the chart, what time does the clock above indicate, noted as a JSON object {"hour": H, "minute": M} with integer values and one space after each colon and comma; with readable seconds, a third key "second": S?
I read {"hour": 12, "minute": 25}
